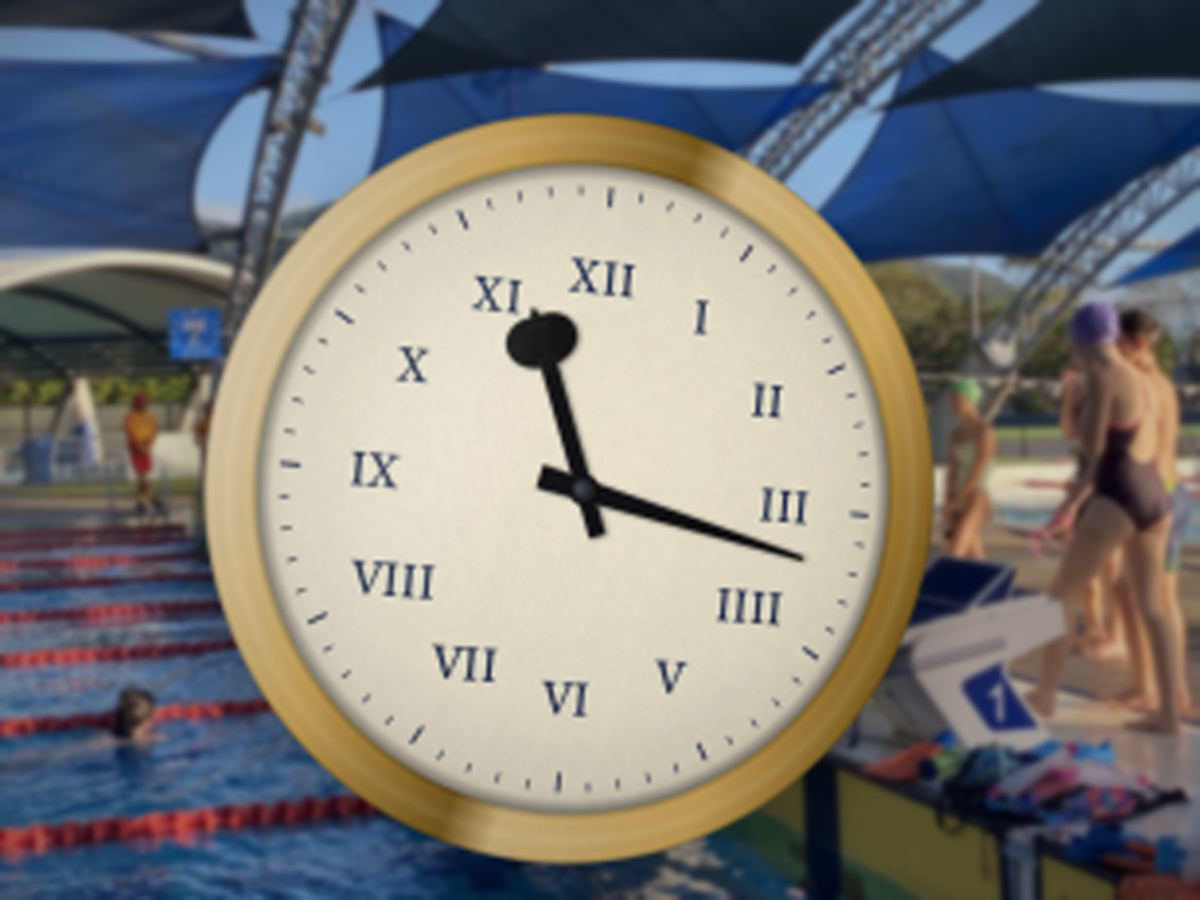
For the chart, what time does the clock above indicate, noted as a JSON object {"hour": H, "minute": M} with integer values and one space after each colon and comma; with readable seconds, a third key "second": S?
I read {"hour": 11, "minute": 17}
